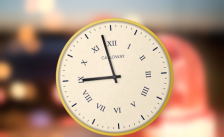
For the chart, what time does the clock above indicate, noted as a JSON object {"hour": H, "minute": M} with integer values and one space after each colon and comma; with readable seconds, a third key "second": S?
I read {"hour": 8, "minute": 58}
